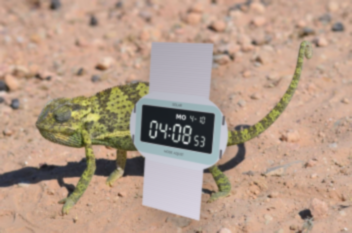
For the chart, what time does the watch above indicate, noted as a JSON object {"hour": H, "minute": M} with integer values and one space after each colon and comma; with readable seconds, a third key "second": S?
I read {"hour": 4, "minute": 8}
